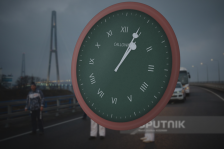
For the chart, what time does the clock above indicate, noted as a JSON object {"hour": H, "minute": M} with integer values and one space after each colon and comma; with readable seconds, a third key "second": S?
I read {"hour": 1, "minute": 4}
